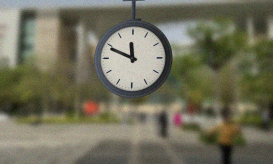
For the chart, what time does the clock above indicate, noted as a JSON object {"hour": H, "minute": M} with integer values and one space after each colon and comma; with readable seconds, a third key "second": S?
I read {"hour": 11, "minute": 49}
